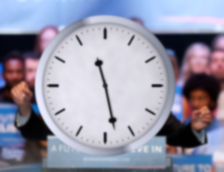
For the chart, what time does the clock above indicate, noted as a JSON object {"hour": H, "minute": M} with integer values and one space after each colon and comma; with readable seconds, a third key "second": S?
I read {"hour": 11, "minute": 28}
